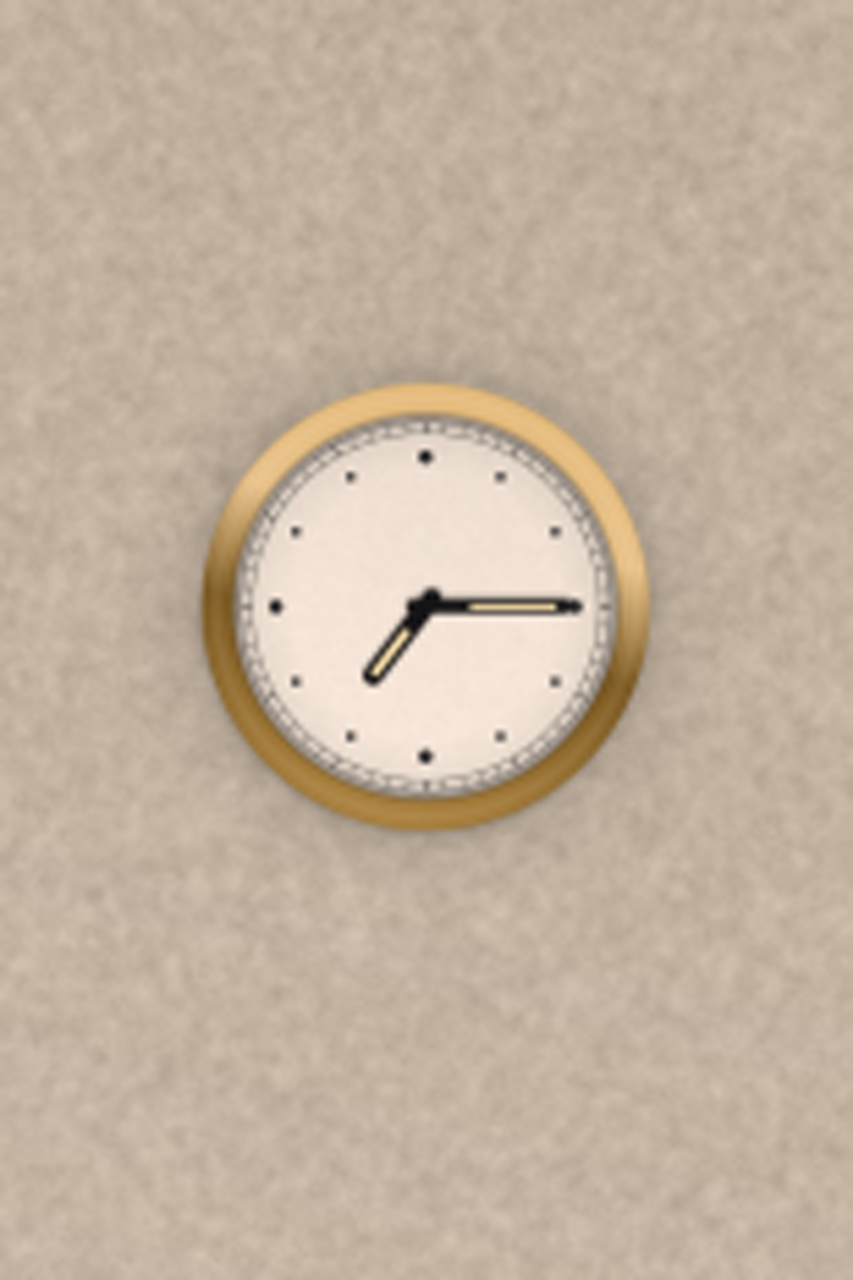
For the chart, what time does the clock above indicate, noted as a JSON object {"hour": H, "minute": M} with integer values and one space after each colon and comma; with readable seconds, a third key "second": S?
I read {"hour": 7, "minute": 15}
